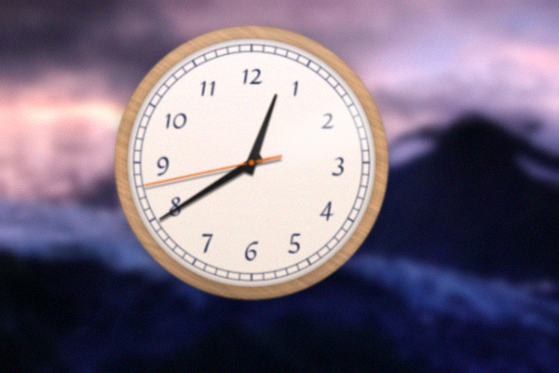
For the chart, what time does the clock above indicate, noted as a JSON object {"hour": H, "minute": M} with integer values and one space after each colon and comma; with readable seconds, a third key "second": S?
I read {"hour": 12, "minute": 39, "second": 43}
